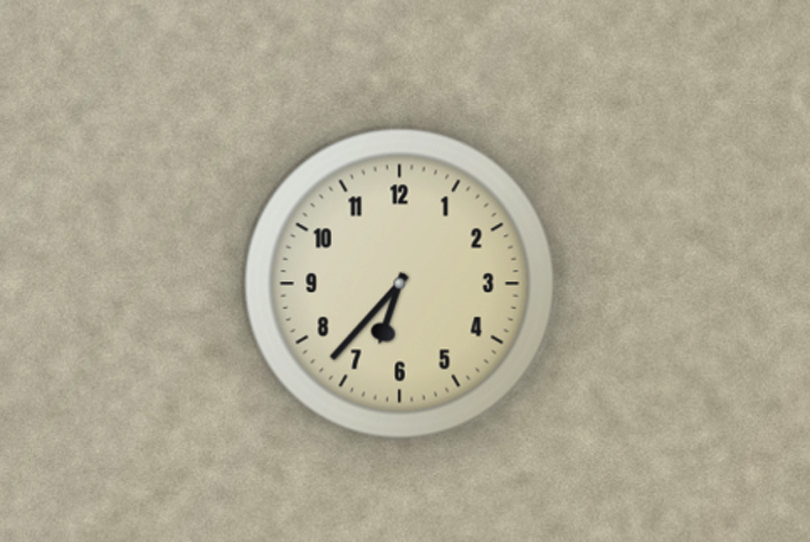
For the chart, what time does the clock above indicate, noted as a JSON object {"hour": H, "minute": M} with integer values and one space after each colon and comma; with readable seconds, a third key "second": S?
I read {"hour": 6, "minute": 37}
